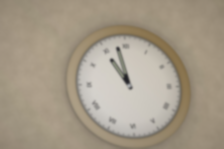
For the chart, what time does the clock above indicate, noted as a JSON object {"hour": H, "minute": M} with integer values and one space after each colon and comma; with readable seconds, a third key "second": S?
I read {"hour": 10, "minute": 58}
